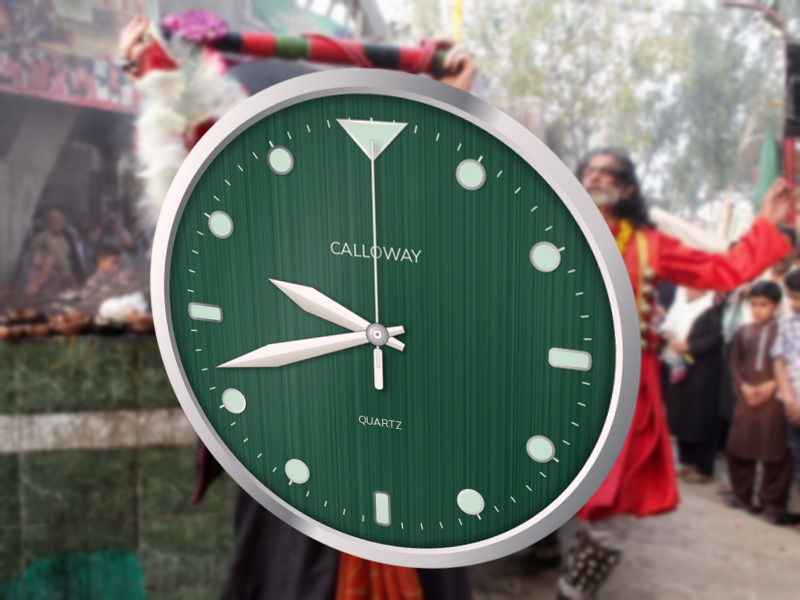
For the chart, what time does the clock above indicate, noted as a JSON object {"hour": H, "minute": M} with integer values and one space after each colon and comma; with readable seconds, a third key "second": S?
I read {"hour": 9, "minute": 42, "second": 0}
